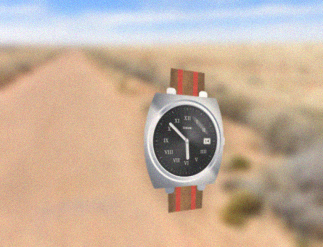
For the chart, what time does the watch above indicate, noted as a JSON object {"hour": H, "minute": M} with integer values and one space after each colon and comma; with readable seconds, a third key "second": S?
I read {"hour": 5, "minute": 52}
